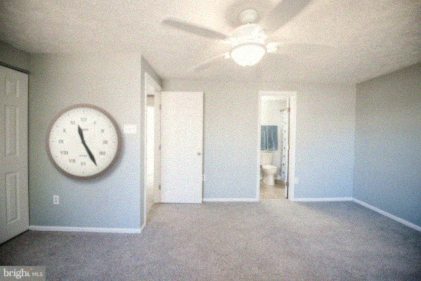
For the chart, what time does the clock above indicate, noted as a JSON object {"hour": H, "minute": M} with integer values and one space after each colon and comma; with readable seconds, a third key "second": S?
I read {"hour": 11, "minute": 25}
